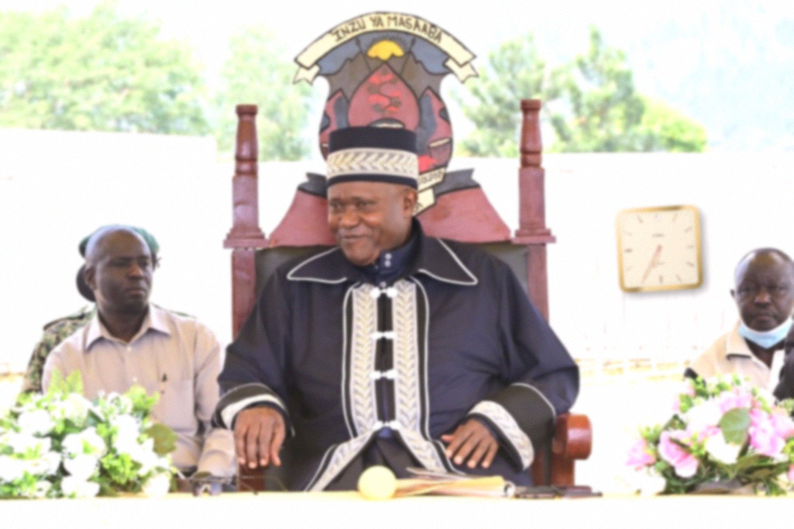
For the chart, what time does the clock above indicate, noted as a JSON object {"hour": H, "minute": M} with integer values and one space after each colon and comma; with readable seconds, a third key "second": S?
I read {"hour": 6, "minute": 35}
